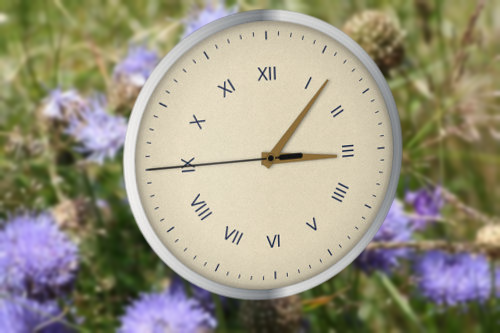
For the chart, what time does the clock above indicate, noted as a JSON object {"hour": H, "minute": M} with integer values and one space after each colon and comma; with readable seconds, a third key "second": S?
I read {"hour": 3, "minute": 6, "second": 45}
